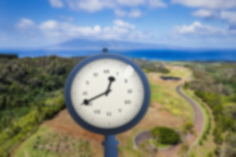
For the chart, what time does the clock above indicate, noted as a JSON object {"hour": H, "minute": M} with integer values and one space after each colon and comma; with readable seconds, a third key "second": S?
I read {"hour": 12, "minute": 41}
